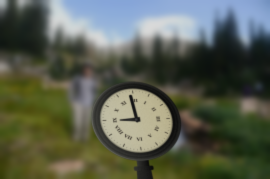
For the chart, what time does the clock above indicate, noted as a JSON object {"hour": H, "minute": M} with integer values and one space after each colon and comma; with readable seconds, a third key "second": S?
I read {"hour": 8, "minute": 59}
